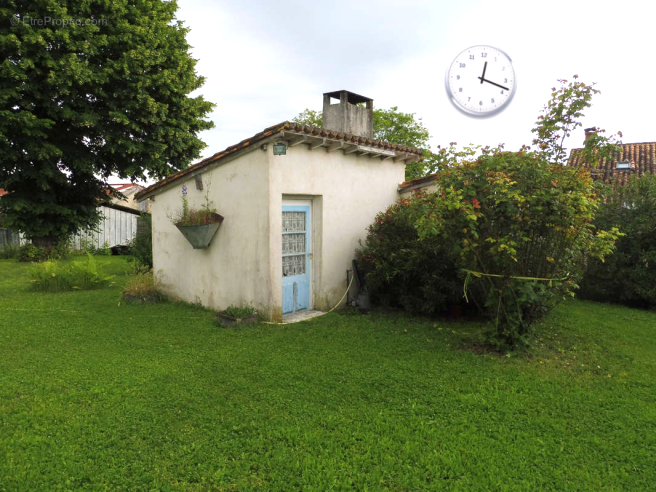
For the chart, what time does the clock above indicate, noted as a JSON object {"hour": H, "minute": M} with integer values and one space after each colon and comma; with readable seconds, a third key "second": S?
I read {"hour": 12, "minute": 18}
